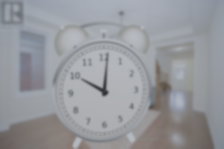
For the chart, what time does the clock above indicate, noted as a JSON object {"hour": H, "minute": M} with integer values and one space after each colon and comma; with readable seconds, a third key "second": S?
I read {"hour": 10, "minute": 1}
